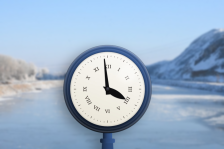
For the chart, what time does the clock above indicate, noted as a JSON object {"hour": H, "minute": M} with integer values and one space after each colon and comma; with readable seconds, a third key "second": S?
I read {"hour": 3, "minute": 59}
